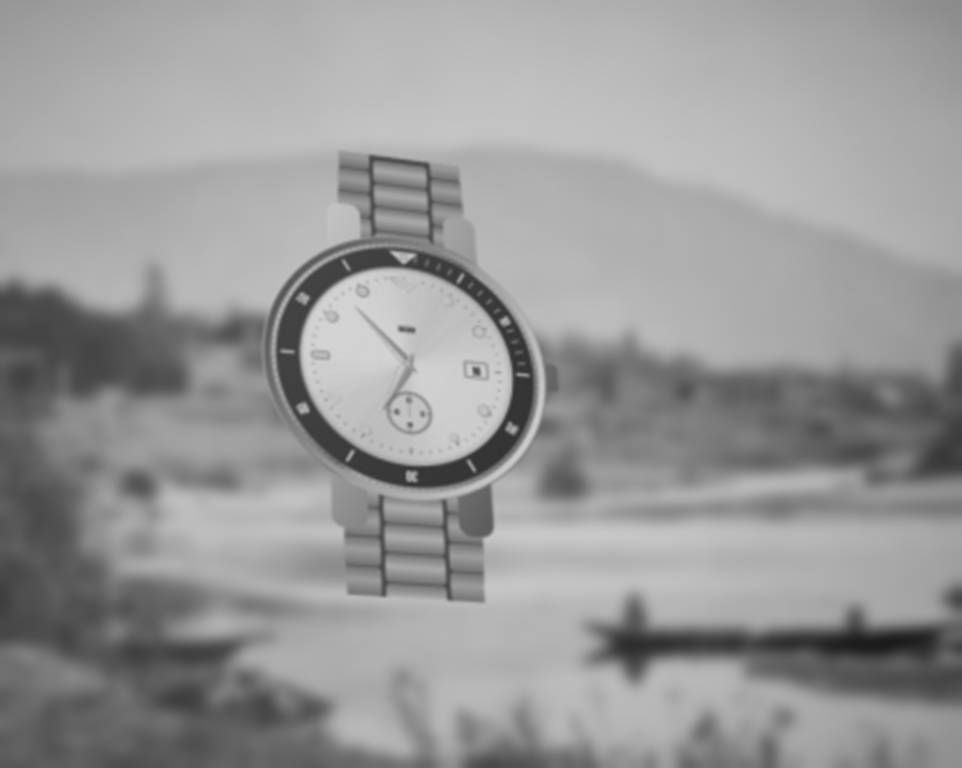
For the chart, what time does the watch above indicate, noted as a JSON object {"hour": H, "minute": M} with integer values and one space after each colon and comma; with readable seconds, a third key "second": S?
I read {"hour": 6, "minute": 53}
